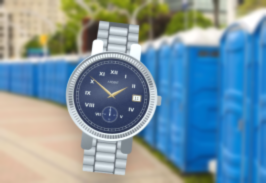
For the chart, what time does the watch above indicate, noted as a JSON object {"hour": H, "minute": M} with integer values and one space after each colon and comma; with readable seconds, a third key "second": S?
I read {"hour": 1, "minute": 51}
